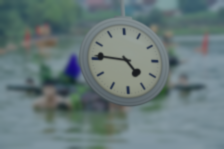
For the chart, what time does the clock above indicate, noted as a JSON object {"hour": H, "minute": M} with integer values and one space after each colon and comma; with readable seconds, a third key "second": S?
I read {"hour": 4, "minute": 46}
